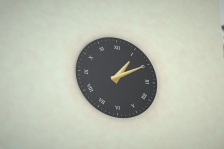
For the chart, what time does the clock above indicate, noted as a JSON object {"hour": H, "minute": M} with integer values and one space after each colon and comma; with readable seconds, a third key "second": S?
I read {"hour": 1, "minute": 10}
